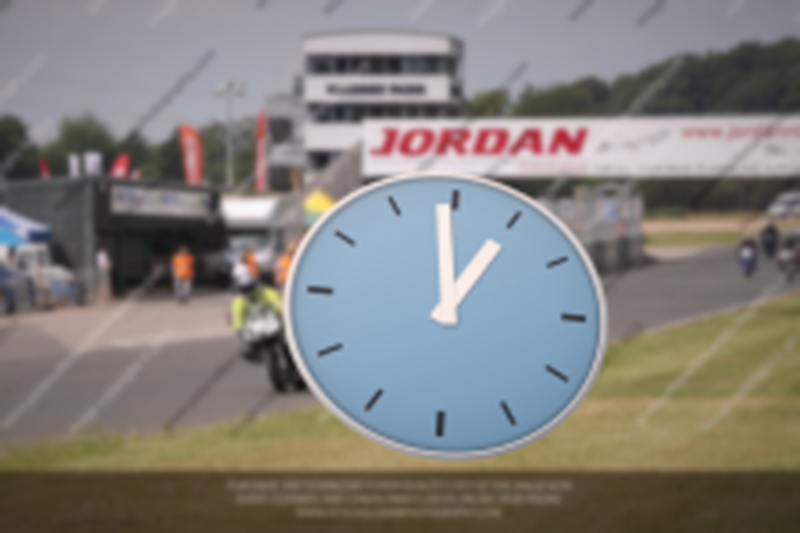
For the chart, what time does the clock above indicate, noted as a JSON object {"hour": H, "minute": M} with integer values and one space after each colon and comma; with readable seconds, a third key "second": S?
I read {"hour": 12, "minute": 59}
